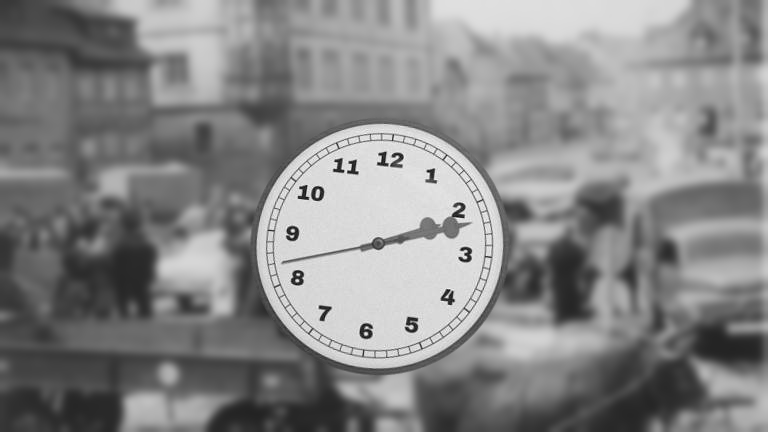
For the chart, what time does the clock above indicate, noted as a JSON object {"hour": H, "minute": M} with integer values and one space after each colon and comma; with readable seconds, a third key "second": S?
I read {"hour": 2, "minute": 11, "second": 42}
